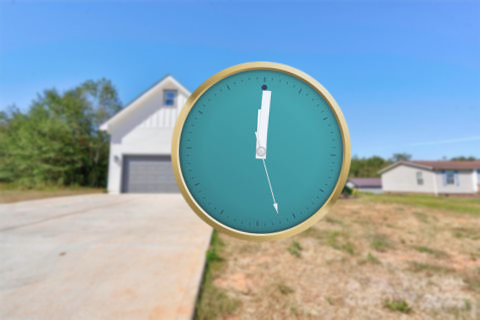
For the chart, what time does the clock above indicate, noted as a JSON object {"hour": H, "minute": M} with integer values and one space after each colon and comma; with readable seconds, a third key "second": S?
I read {"hour": 12, "minute": 0, "second": 27}
